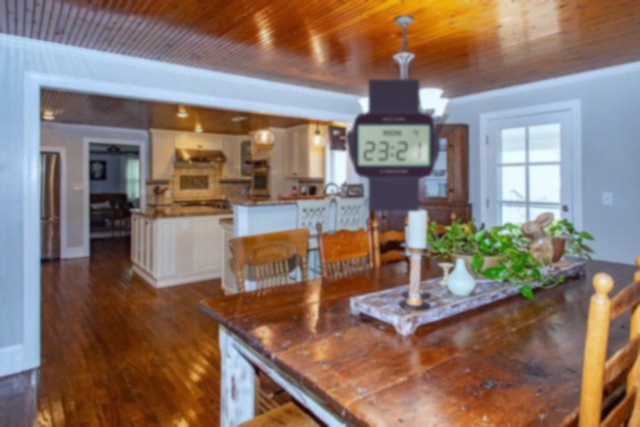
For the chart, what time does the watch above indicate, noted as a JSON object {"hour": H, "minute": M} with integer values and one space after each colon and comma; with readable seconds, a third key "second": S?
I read {"hour": 23, "minute": 21}
